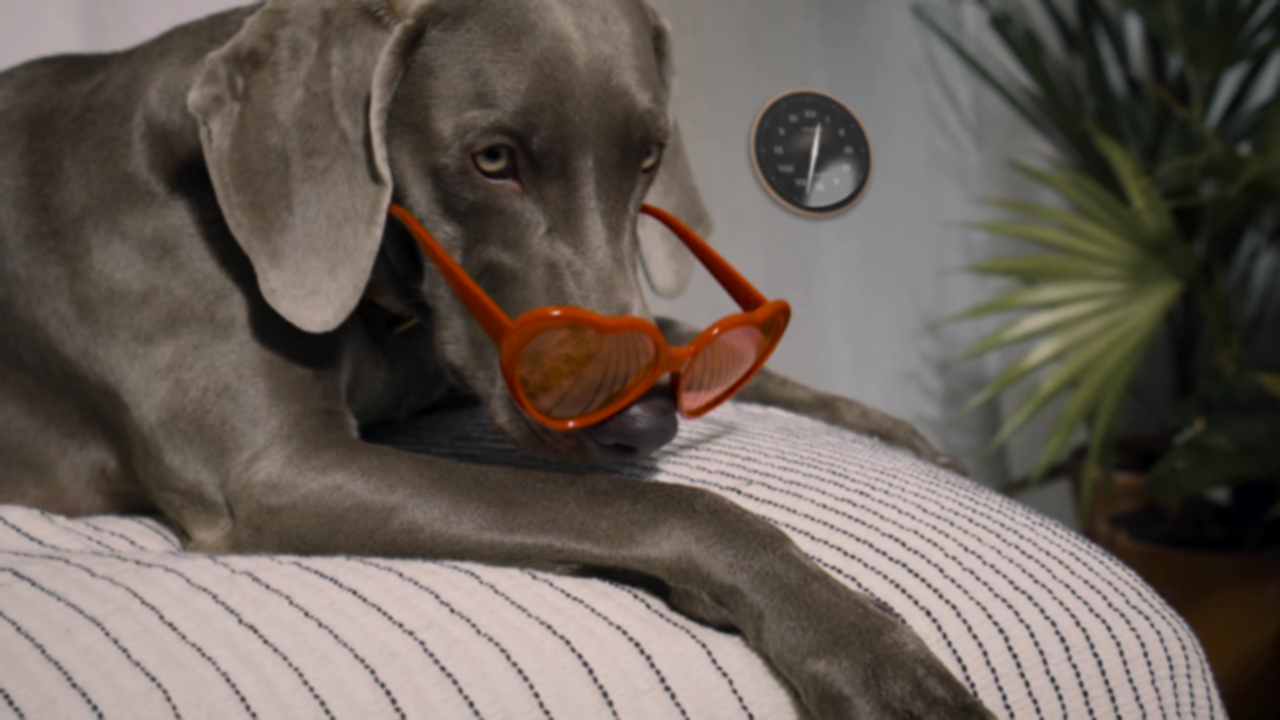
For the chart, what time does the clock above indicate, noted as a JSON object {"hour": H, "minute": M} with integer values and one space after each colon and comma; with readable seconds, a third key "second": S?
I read {"hour": 12, "minute": 33}
